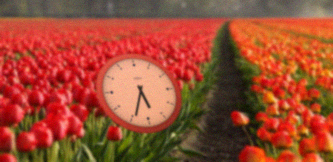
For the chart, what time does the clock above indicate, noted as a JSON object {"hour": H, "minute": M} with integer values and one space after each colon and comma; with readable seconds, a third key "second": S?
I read {"hour": 5, "minute": 34}
